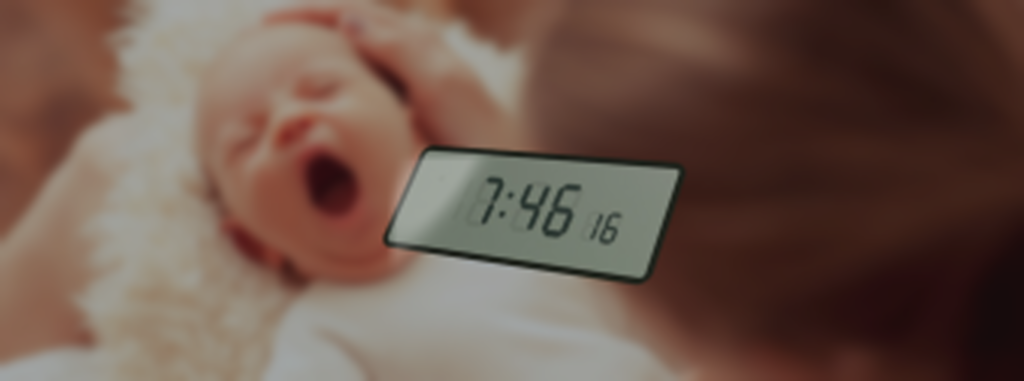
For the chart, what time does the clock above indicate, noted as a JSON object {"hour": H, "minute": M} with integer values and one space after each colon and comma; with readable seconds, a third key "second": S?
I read {"hour": 7, "minute": 46, "second": 16}
